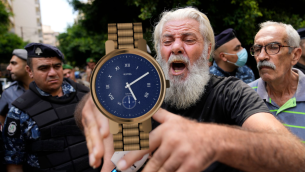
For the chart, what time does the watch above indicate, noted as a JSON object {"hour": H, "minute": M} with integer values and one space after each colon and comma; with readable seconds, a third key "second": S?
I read {"hour": 5, "minute": 10}
